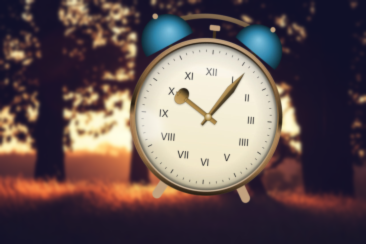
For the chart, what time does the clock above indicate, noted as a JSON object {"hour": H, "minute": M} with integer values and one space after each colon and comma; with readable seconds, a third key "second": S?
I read {"hour": 10, "minute": 6}
